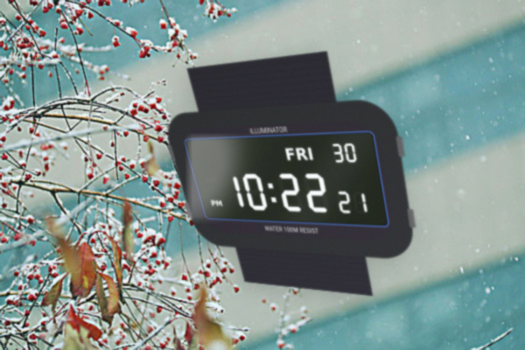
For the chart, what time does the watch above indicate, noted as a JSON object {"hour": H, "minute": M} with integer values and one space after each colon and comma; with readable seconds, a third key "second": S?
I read {"hour": 10, "minute": 22, "second": 21}
